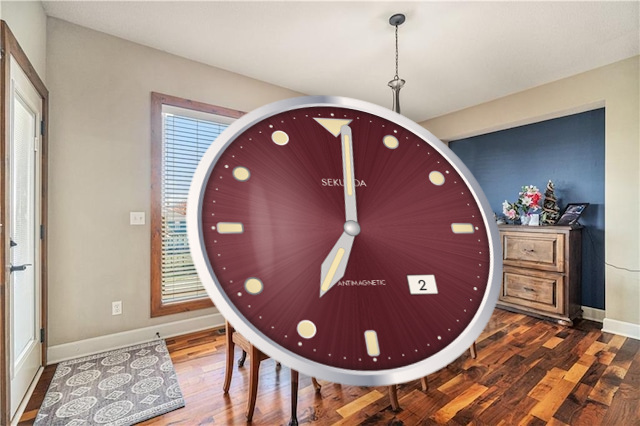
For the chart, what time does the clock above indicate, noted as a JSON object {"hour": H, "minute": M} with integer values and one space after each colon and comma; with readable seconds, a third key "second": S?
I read {"hour": 7, "minute": 1}
